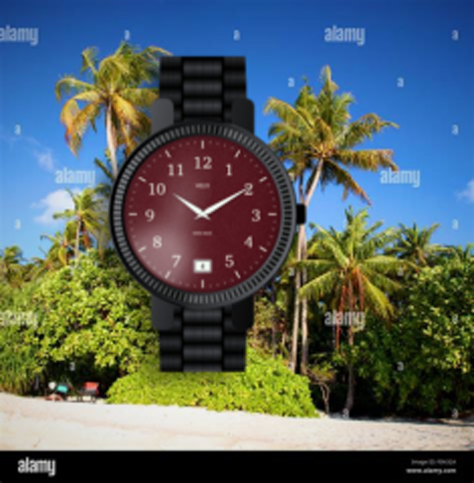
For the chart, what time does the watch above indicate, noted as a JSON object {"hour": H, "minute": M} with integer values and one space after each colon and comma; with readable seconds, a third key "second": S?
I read {"hour": 10, "minute": 10}
